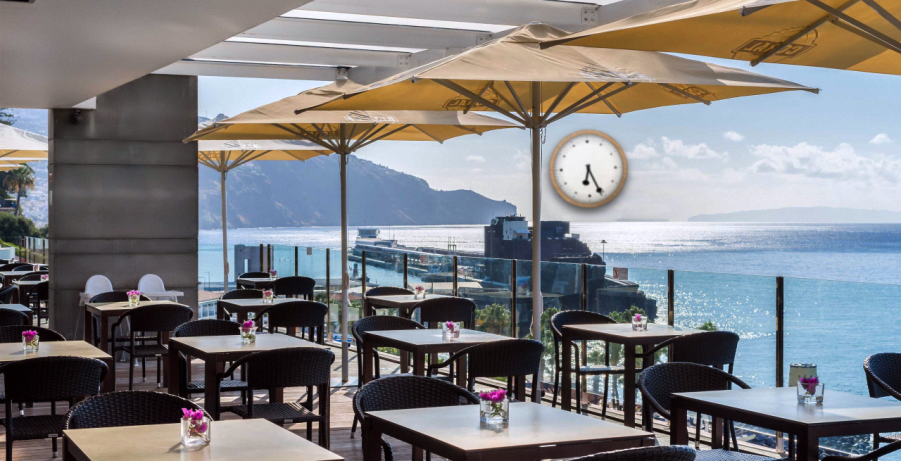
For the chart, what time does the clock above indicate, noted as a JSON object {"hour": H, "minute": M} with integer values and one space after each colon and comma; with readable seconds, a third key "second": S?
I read {"hour": 6, "minute": 26}
